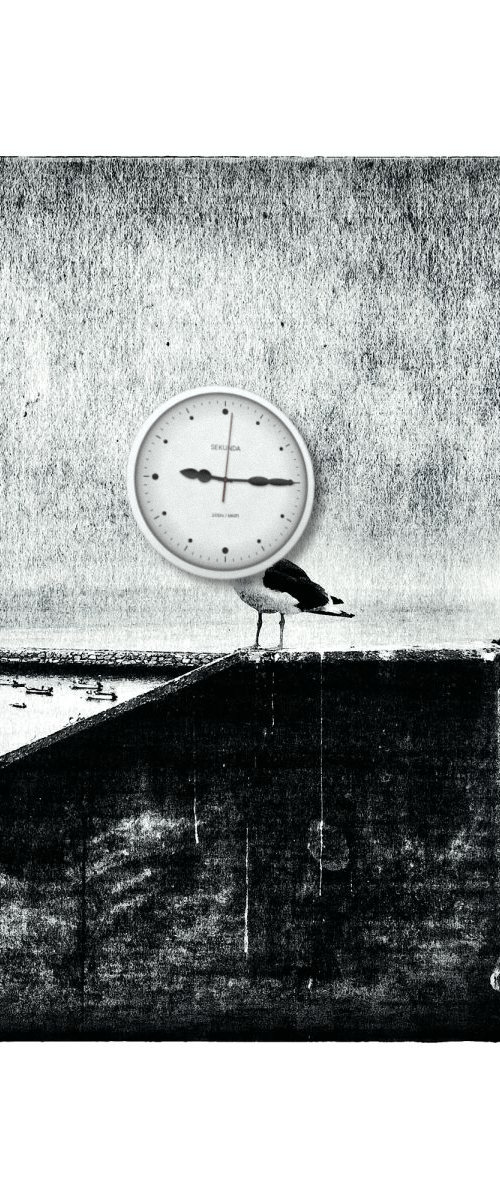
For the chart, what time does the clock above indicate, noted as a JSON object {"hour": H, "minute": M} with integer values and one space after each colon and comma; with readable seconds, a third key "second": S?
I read {"hour": 9, "minute": 15, "second": 1}
